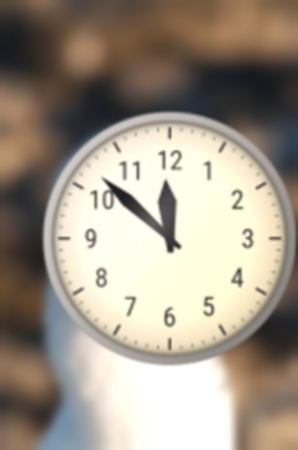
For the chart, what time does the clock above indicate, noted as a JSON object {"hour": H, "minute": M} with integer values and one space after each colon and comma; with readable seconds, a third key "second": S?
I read {"hour": 11, "minute": 52}
